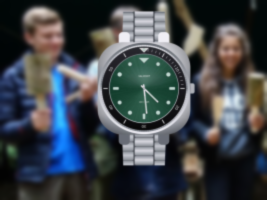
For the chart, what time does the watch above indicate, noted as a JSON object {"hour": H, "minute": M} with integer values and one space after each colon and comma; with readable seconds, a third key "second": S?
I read {"hour": 4, "minute": 29}
